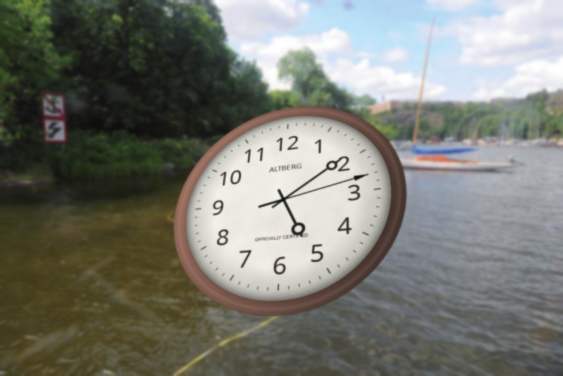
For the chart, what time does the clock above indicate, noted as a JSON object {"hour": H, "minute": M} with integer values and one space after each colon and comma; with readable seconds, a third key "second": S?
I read {"hour": 5, "minute": 9, "second": 13}
